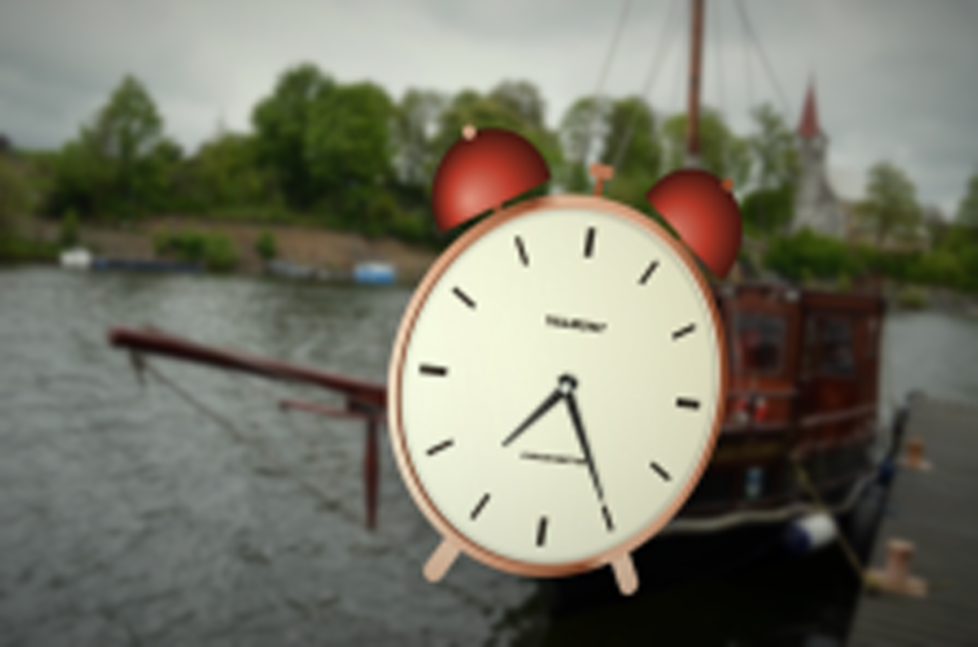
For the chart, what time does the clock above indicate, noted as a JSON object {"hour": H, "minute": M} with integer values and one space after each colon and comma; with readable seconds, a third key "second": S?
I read {"hour": 7, "minute": 25}
